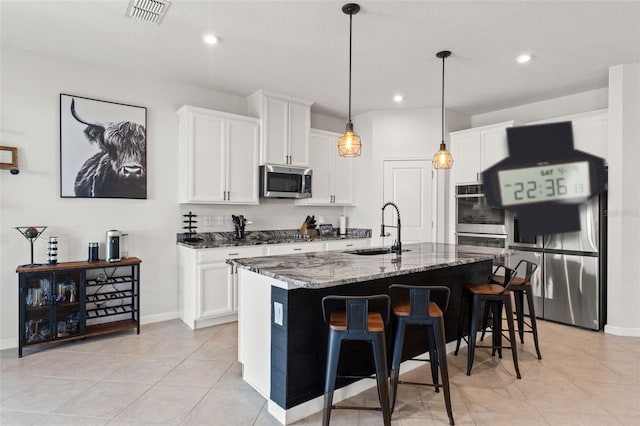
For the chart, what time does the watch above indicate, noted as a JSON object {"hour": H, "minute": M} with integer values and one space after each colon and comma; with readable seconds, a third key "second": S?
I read {"hour": 22, "minute": 36}
